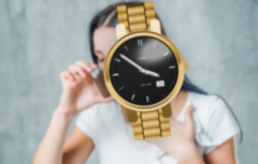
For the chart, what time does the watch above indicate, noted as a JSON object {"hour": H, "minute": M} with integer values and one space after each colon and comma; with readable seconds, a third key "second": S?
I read {"hour": 3, "minute": 52}
